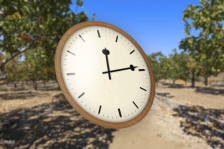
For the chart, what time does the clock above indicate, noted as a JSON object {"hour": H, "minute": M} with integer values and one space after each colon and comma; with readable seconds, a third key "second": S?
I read {"hour": 12, "minute": 14}
